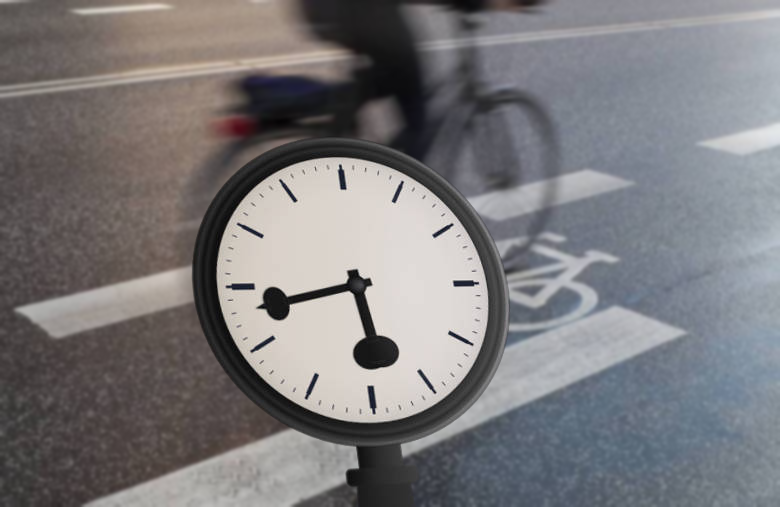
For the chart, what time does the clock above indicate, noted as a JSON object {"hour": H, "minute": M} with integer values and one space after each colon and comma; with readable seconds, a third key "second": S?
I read {"hour": 5, "minute": 43}
